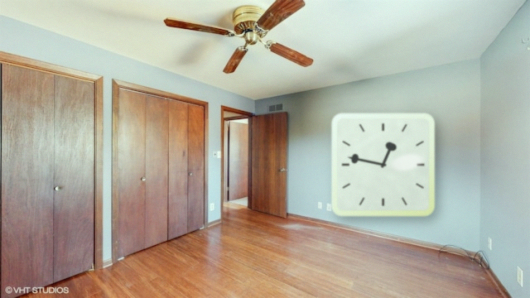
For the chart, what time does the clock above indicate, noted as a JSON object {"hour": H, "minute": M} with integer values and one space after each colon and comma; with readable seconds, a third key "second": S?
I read {"hour": 12, "minute": 47}
